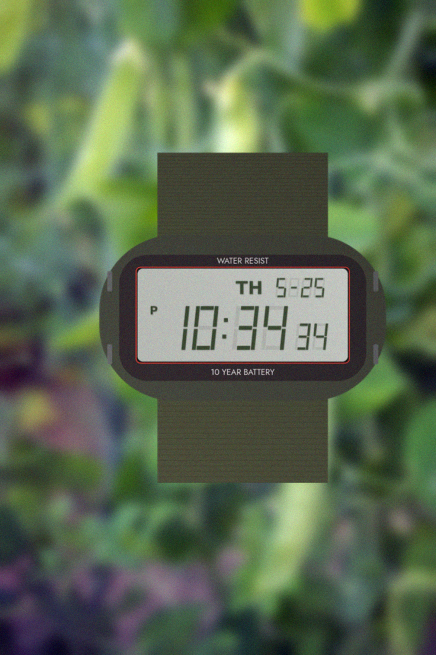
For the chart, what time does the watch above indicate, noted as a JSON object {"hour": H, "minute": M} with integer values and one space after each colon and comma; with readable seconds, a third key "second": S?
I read {"hour": 10, "minute": 34, "second": 34}
